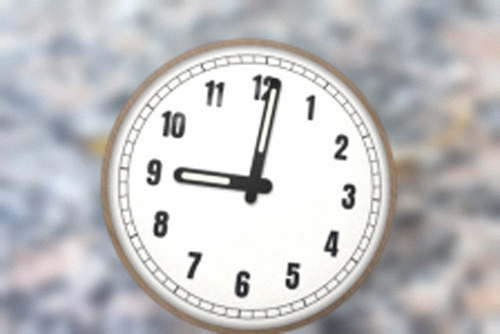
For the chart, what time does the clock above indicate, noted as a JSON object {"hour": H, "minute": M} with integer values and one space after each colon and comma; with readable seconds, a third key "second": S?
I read {"hour": 9, "minute": 1}
